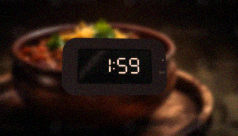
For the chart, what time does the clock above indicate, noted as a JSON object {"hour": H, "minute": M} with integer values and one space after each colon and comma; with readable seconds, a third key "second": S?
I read {"hour": 1, "minute": 59}
